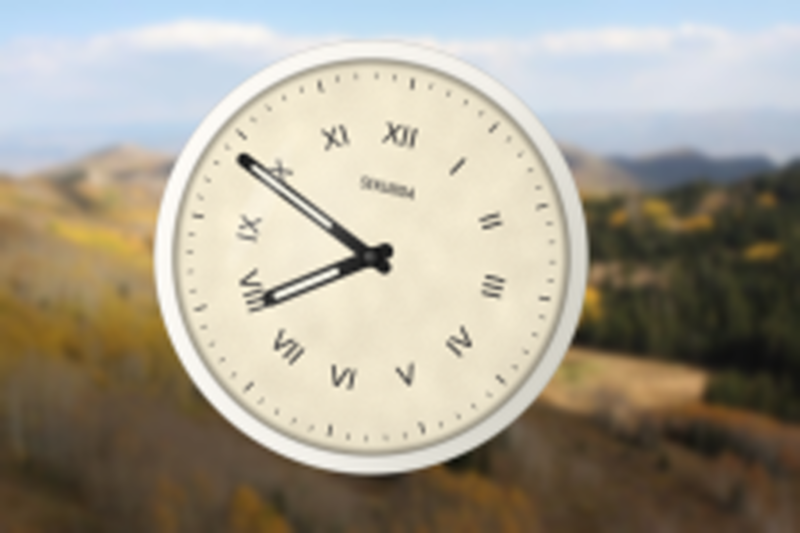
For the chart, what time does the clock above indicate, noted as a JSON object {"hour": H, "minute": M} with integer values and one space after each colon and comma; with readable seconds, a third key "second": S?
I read {"hour": 7, "minute": 49}
